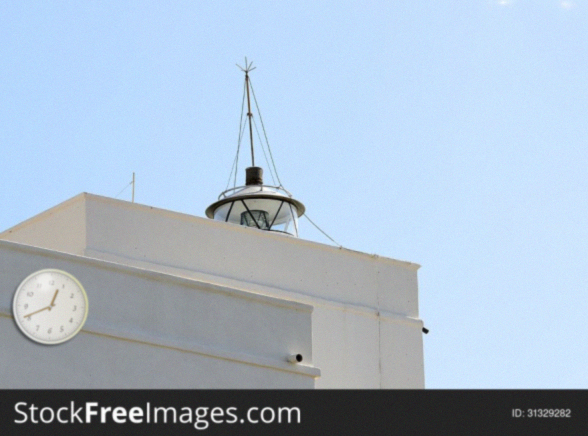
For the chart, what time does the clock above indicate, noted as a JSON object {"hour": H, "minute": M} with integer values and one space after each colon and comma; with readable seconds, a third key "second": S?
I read {"hour": 12, "minute": 41}
